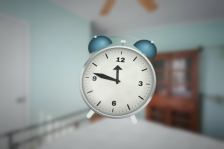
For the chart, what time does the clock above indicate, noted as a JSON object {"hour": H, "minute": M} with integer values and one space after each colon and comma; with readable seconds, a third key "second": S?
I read {"hour": 11, "minute": 47}
